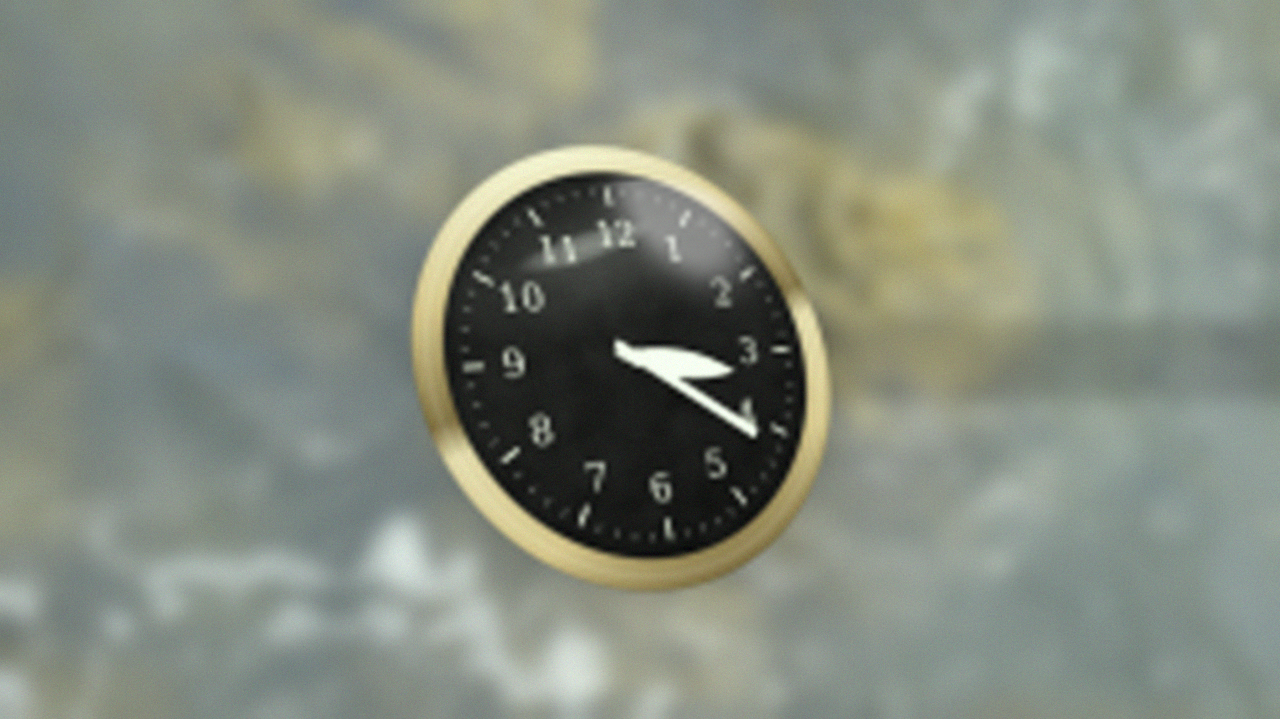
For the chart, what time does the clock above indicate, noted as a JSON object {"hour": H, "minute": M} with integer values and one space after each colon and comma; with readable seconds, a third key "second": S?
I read {"hour": 3, "minute": 21}
